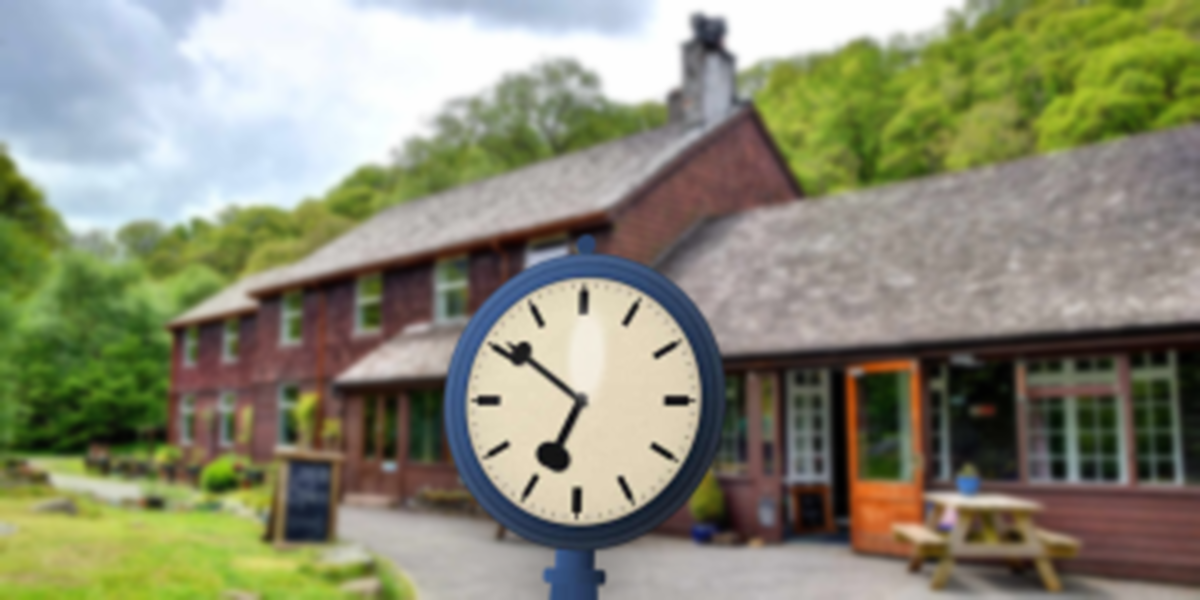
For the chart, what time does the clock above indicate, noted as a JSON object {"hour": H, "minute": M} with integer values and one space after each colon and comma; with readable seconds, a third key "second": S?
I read {"hour": 6, "minute": 51}
